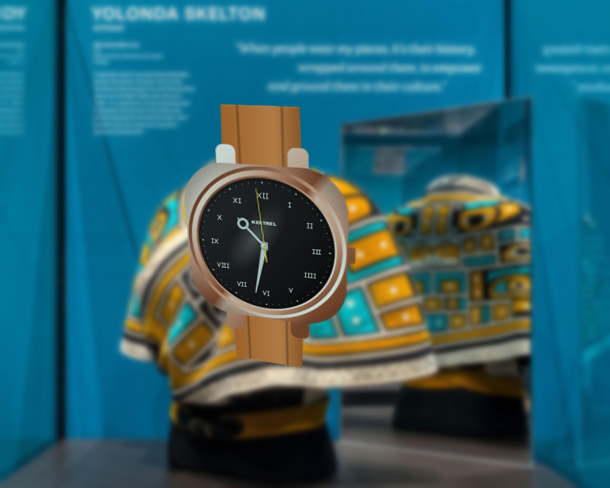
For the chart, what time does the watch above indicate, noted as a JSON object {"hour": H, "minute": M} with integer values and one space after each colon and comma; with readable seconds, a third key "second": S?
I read {"hour": 10, "minute": 31, "second": 59}
